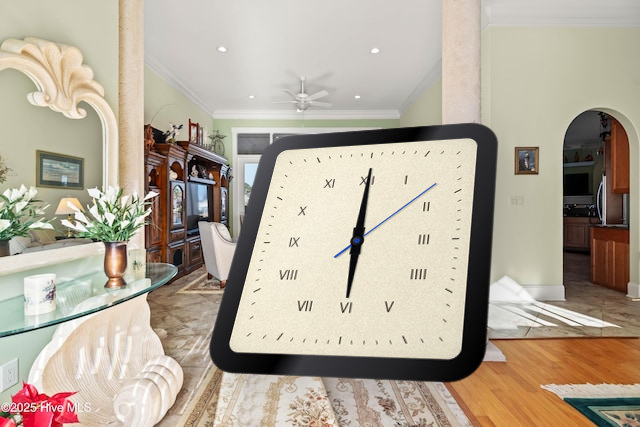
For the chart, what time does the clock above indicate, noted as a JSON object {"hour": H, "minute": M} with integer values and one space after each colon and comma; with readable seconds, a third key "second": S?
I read {"hour": 6, "minute": 0, "second": 8}
